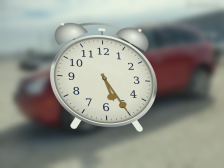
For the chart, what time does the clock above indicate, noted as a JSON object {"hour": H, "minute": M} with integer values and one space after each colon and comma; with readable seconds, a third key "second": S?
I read {"hour": 5, "minute": 25}
